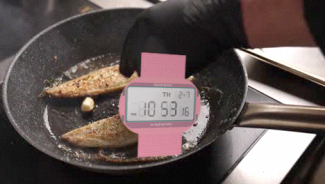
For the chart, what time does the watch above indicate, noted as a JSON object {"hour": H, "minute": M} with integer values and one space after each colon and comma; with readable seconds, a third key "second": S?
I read {"hour": 10, "minute": 53, "second": 16}
